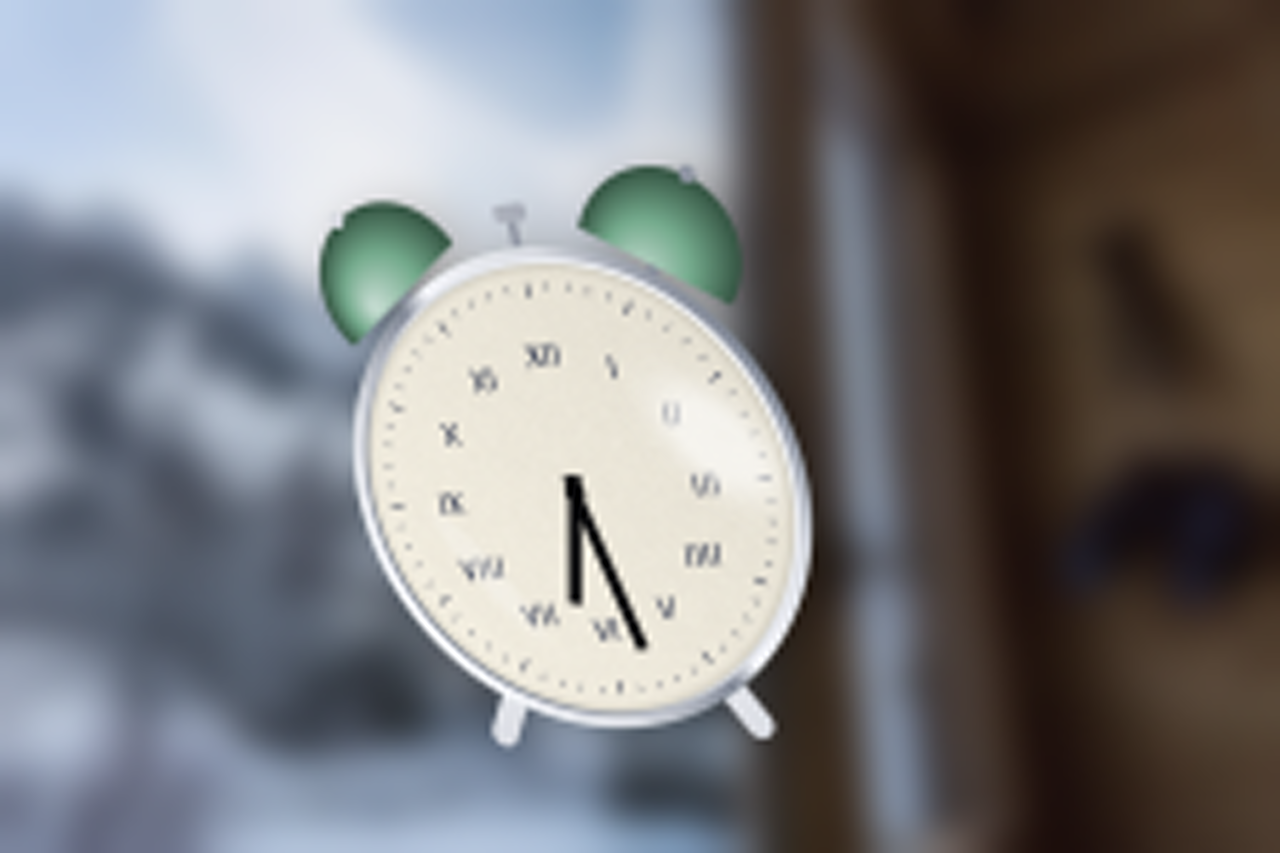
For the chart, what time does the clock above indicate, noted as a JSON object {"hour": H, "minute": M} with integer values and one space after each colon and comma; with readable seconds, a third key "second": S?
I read {"hour": 6, "minute": 28}
